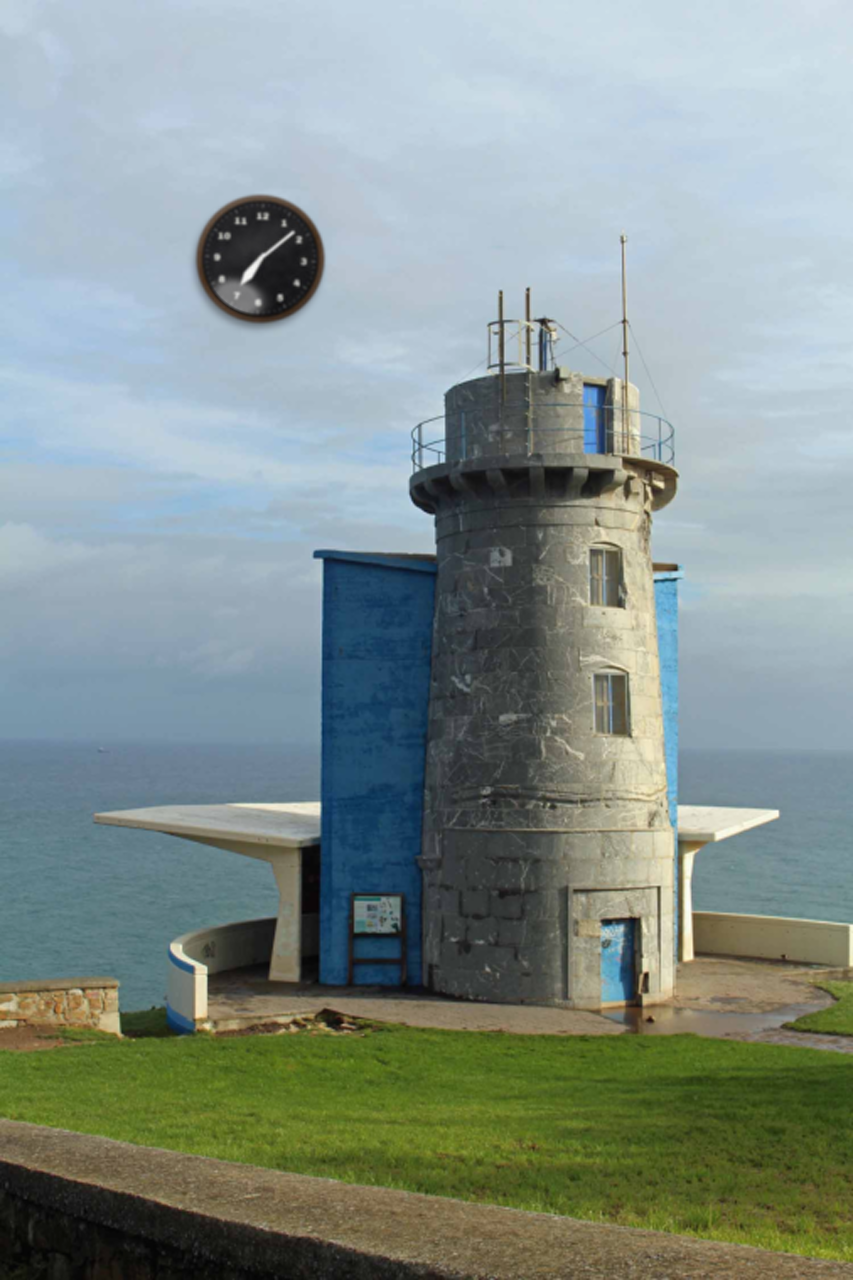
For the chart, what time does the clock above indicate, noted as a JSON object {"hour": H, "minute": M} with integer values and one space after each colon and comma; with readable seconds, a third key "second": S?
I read {"hour": 7, "minute": 8}
